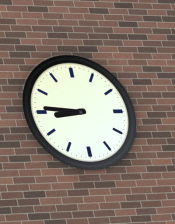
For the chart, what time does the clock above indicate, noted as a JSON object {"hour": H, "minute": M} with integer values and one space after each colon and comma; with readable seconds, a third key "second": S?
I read {"hour": 8, "minute": 46}
